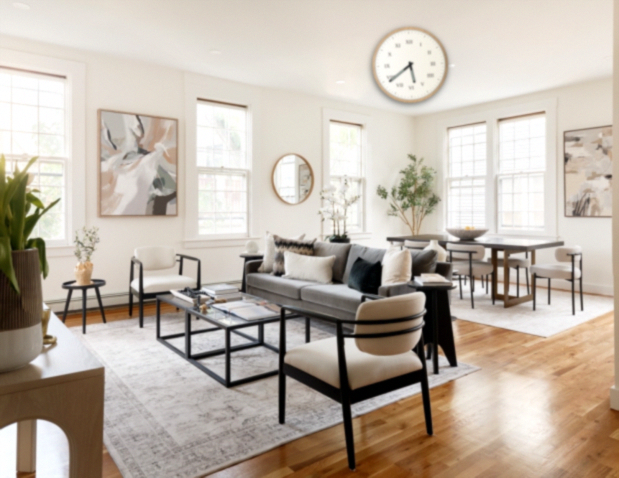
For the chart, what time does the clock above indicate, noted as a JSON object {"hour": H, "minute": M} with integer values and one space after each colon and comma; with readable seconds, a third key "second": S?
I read {"hour": 5, "minute": 39}
